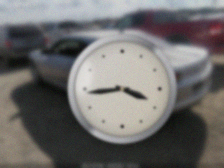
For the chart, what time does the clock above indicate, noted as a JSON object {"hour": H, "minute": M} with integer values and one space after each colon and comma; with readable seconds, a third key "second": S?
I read {"hour": 3, "minute": 44}
